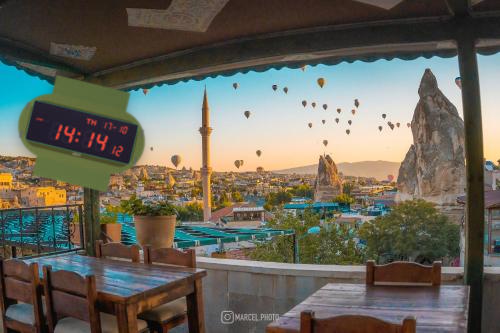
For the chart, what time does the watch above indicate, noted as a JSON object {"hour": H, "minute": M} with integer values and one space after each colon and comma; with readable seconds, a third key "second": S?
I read {"hour": 14, "minute": 14, "second": 12}
